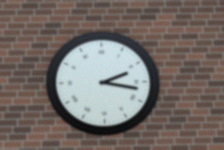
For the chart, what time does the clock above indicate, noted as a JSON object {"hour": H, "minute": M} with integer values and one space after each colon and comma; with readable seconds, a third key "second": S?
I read {"hour": 2, "minute": 17}
